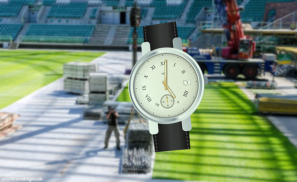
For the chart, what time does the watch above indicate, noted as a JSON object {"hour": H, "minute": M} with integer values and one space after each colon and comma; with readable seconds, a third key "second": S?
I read {"hour": 5, "minute": 1}
